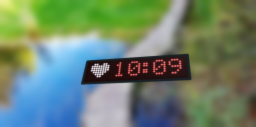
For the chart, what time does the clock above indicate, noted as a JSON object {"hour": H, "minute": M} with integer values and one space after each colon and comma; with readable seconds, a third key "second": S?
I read {"hour": 10, "minute": 9}
